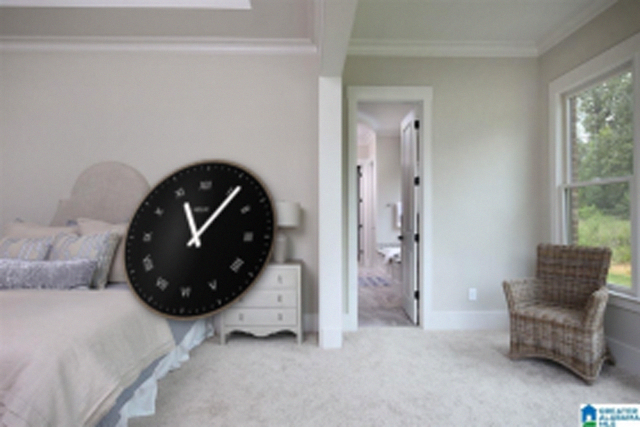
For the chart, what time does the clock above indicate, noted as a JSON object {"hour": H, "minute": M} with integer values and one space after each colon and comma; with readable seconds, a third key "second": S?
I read {"hour": 11, "minute": 6}
